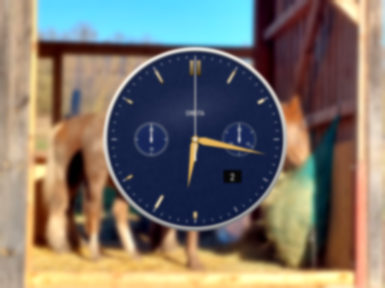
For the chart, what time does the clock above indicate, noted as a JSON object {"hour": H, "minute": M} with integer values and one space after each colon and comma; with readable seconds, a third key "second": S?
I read {"hour": 6, "minute": 17}
